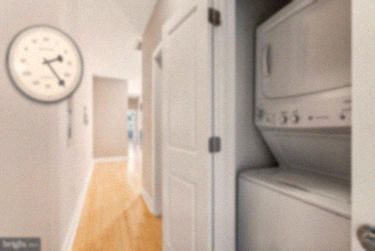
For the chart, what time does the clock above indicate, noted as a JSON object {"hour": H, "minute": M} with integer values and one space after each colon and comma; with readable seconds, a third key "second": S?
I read {"hour": 2, "minute": 24}
